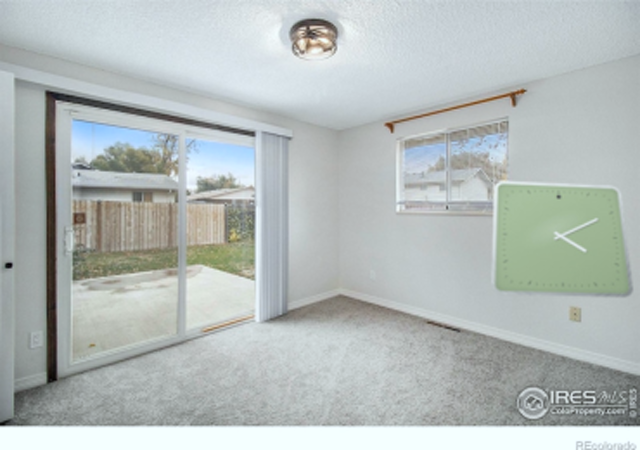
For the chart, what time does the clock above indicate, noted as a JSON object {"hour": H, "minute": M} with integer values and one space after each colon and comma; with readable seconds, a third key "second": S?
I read {"hour": 4, "minute": 10}
